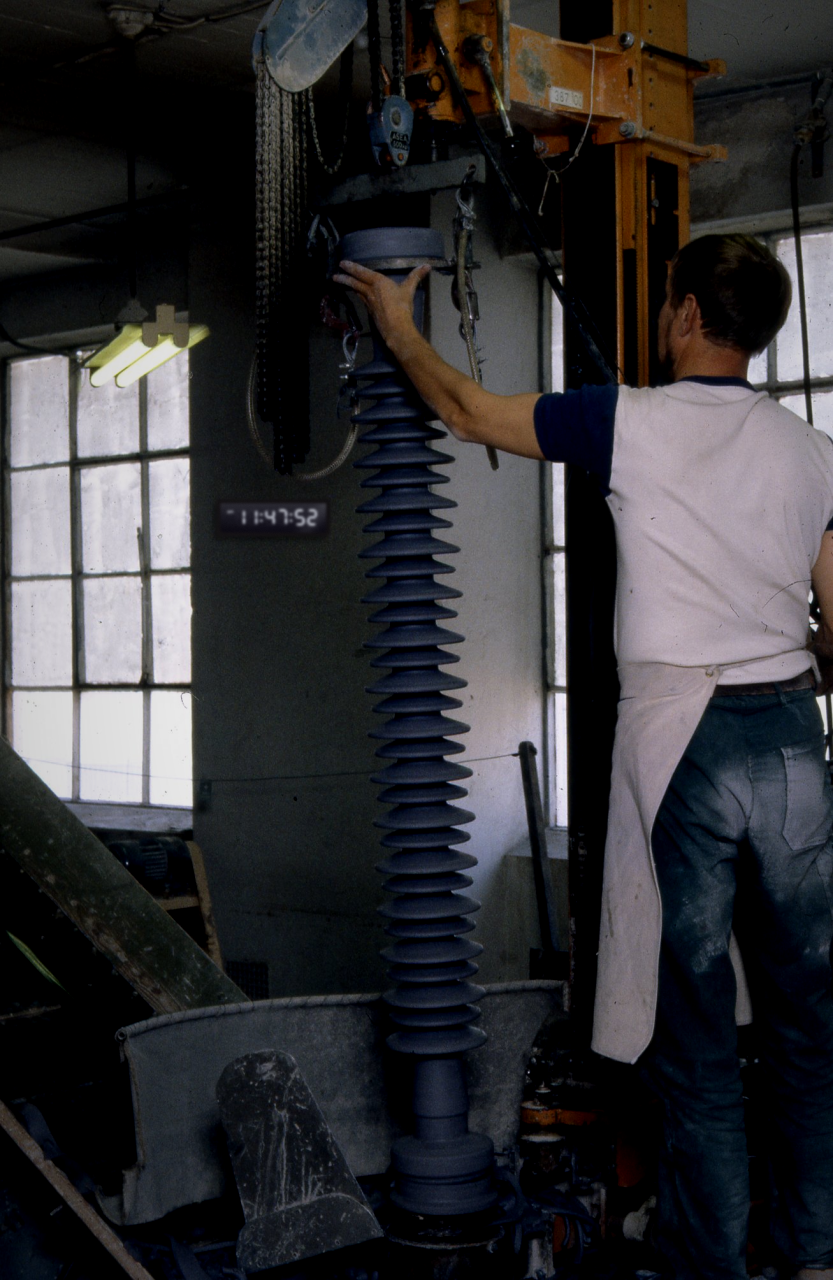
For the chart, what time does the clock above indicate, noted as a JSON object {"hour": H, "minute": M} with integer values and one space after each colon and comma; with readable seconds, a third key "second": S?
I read {"hour": 11, "minute": 47, "second": 52}
